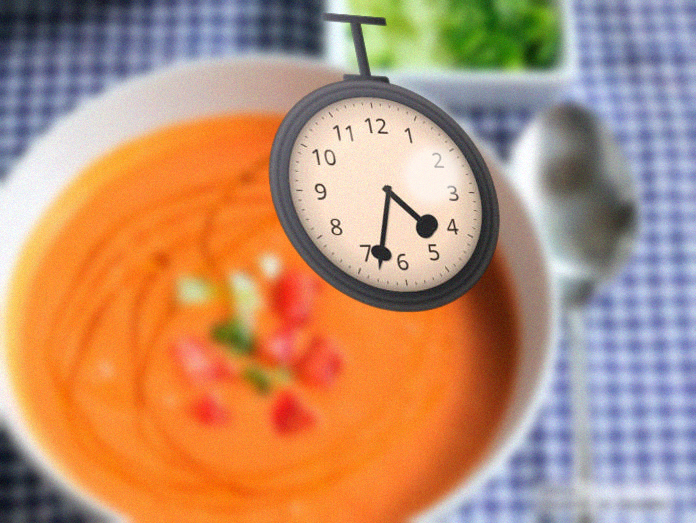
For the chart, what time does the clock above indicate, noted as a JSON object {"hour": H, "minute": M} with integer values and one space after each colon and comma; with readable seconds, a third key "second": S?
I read {"hour": 4, "minute": 33}
